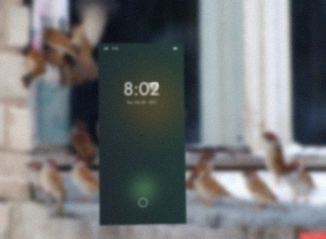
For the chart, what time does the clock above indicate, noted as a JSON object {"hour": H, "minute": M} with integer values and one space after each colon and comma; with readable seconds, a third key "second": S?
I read {"hour": 8, "minute": 2}
